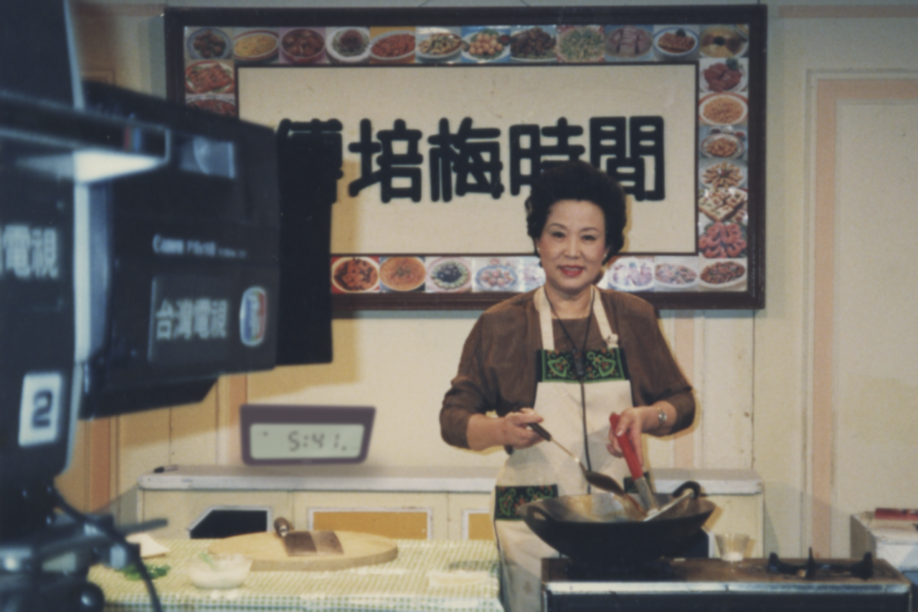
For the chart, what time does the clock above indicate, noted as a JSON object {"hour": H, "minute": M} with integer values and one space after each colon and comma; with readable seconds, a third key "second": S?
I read {"hour": 5, "minute": 41}
